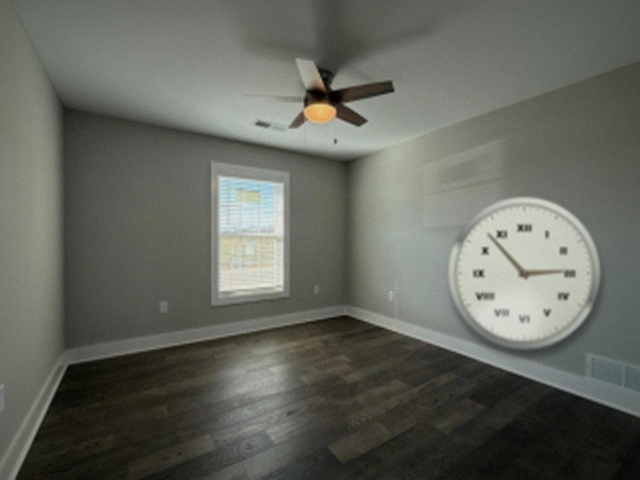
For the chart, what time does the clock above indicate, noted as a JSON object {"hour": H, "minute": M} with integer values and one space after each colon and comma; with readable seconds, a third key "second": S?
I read {"hour": 2, "minute": 53}
